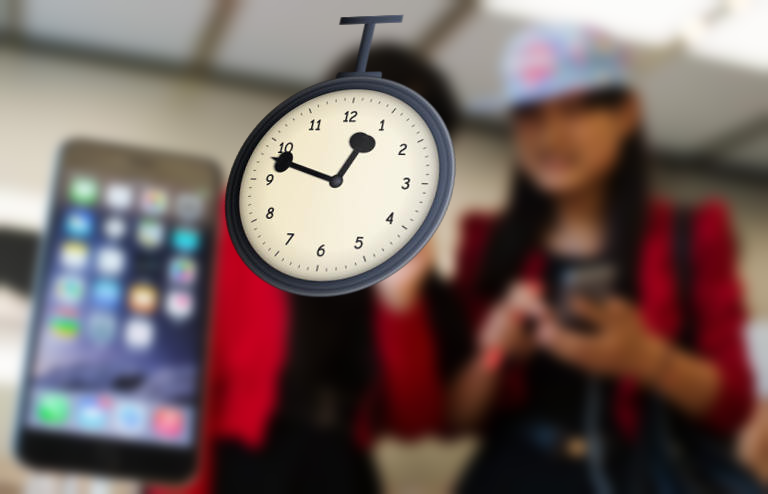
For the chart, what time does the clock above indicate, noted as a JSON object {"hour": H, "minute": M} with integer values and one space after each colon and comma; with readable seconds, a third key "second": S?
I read {"hour": 12, "minute": 48}
